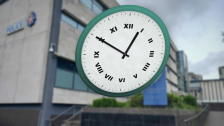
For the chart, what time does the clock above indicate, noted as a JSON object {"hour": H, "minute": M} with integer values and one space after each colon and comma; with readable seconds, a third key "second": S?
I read {"hour": 12, "minute": 50}
